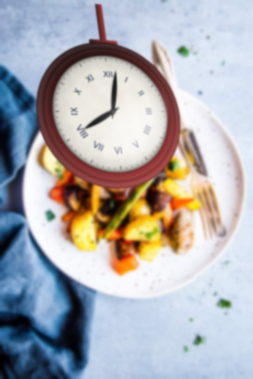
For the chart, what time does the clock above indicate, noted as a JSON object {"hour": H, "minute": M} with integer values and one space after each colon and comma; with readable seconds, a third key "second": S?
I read {"hour": 8, "minute": 2}
